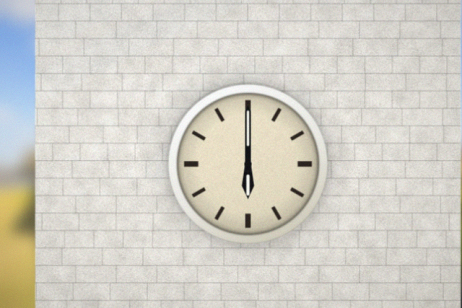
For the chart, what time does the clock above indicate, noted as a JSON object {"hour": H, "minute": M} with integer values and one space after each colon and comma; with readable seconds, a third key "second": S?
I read {"hour": 6, "minute": 0}
